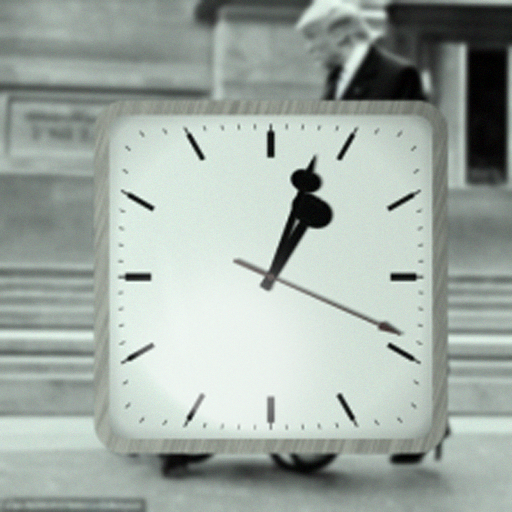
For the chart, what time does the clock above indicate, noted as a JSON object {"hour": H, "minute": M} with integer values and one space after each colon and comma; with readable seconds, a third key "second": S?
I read {"hour": 1, "minute": 3, "second": 19}
